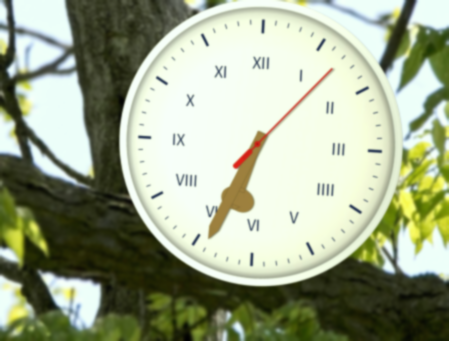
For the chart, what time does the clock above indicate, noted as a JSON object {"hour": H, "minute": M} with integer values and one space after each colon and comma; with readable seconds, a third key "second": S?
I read {"hour": 6, "minute": 34, "second": 7}
